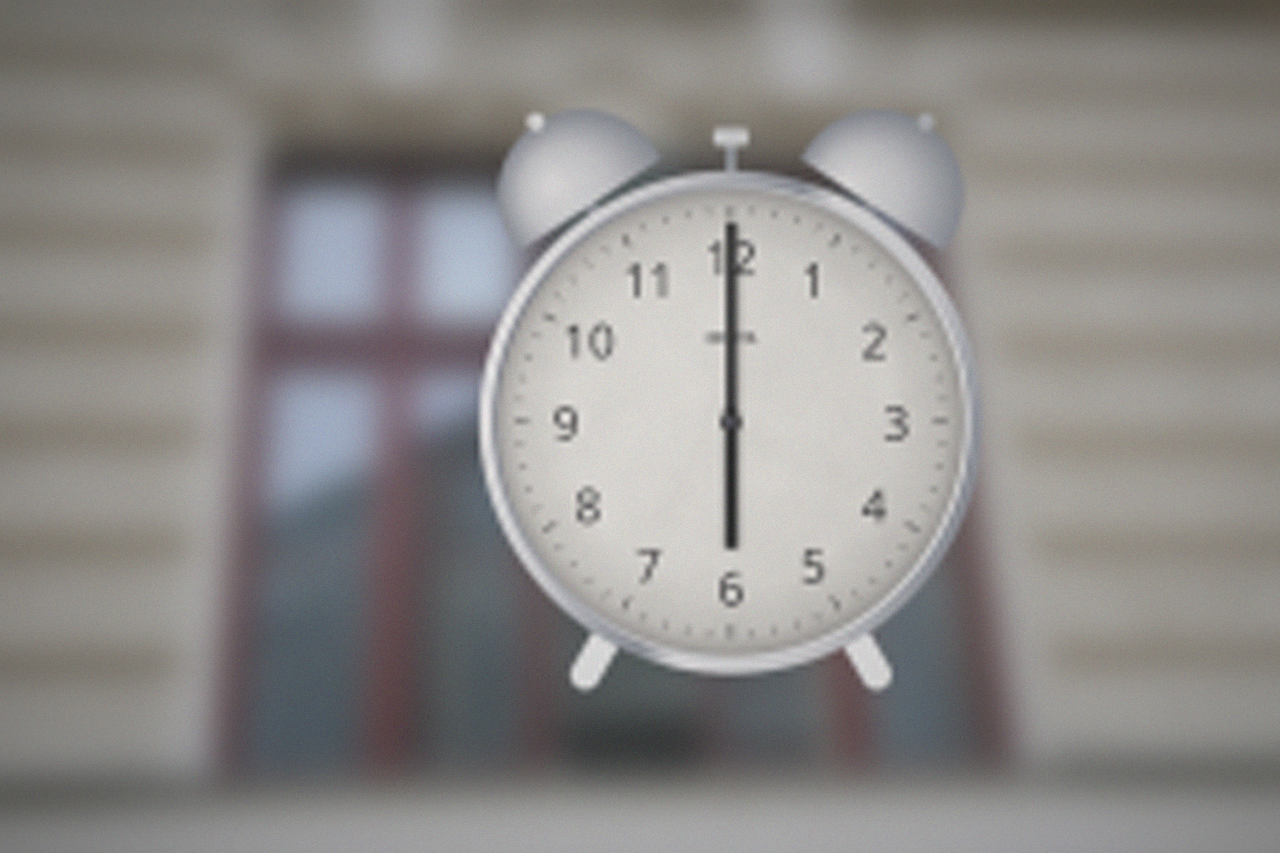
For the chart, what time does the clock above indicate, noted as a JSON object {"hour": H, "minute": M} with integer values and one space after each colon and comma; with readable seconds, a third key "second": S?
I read {"hour": 6, "minute": 0}
